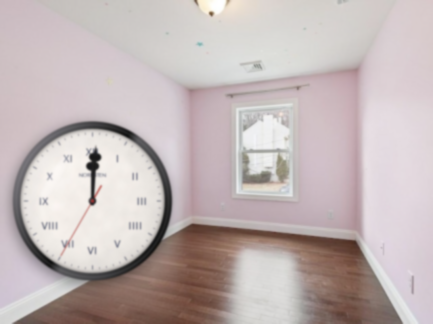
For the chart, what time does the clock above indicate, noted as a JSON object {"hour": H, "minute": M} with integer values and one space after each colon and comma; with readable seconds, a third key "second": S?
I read {"hour": 12, "minute": 0, "second": 35}
